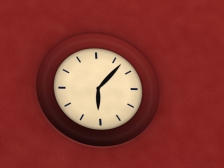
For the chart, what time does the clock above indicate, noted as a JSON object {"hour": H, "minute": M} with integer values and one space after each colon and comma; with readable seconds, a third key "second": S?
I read {"hour": 6, "minute": 7}
